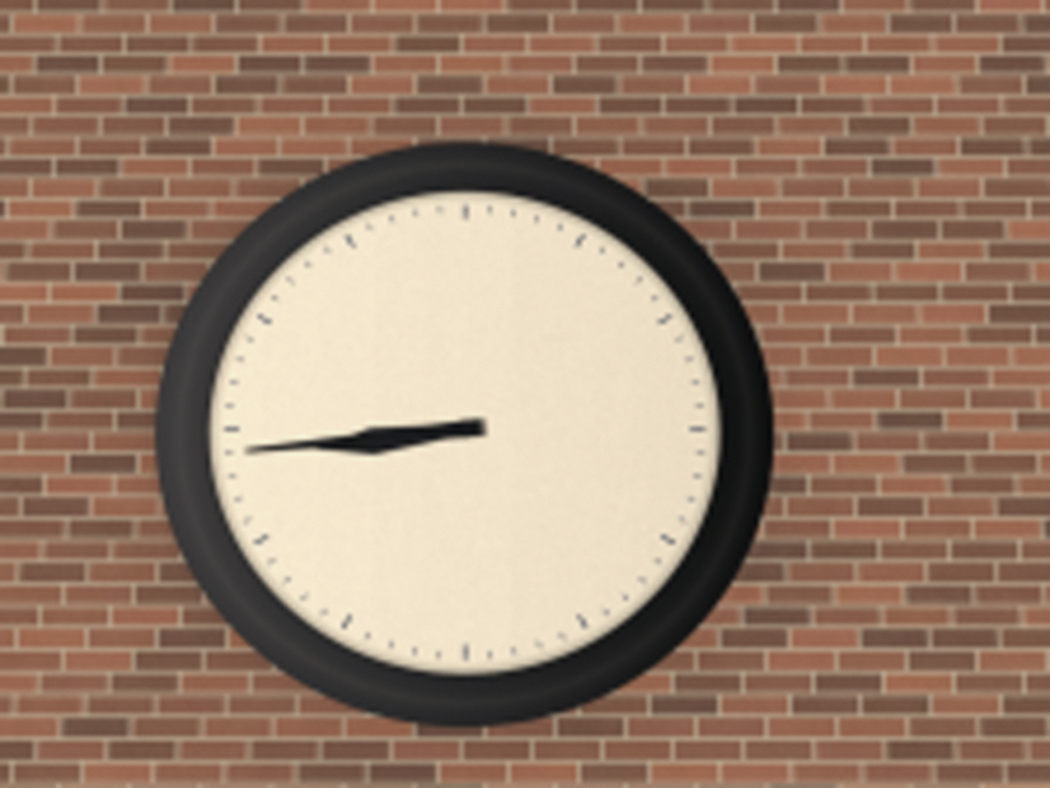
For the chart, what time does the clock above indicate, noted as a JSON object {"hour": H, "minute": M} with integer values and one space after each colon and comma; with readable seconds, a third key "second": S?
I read {"hour": 8, "minute": 44}
